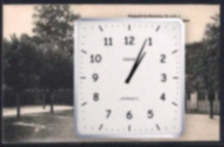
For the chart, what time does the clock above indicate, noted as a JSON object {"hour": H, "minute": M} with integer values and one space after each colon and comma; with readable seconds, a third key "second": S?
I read {"hour": 1, "minute": 4}
